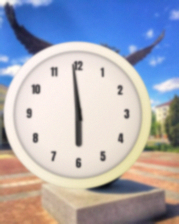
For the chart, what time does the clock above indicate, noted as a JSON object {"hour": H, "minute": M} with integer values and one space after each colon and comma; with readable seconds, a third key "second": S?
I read {"hour": 5, "minute": 59}
